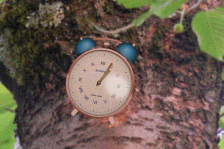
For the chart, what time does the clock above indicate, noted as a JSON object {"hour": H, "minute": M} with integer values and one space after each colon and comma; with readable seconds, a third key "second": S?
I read {"hour": 1, "minute": 4}
